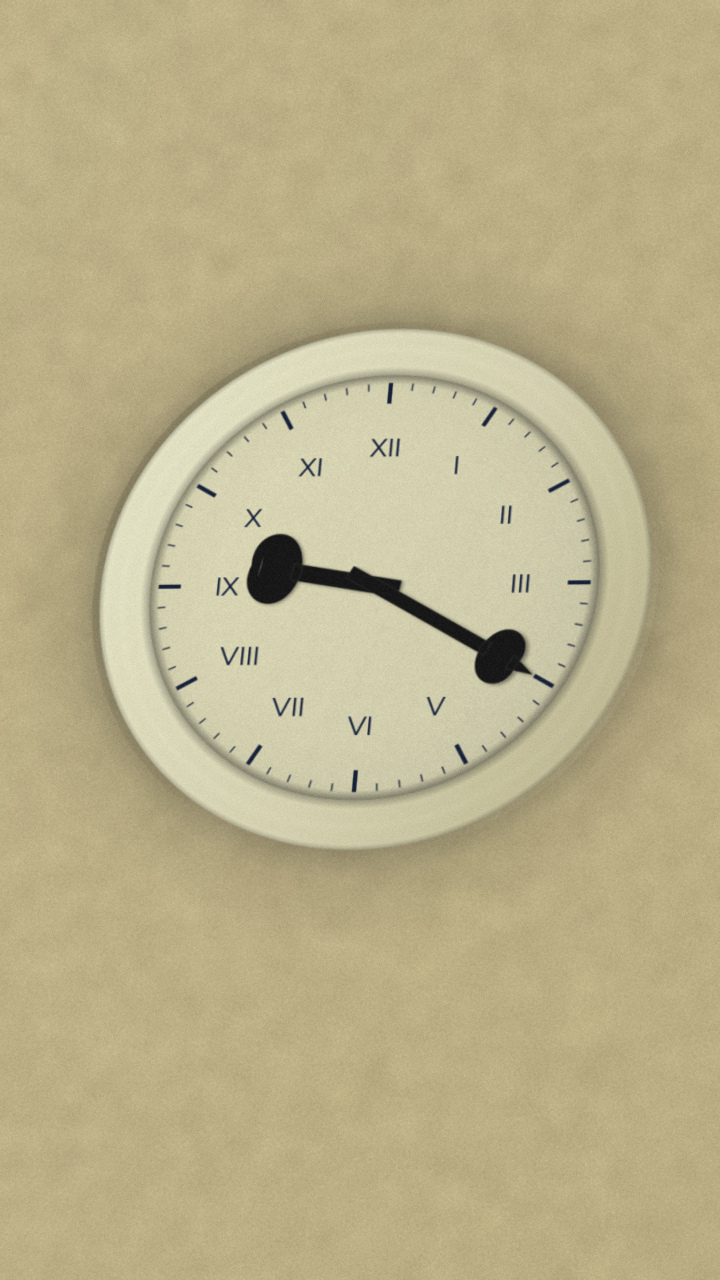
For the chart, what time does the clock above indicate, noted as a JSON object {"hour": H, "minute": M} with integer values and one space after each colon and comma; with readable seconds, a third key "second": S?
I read {"hour": 9, "minute": 20}
